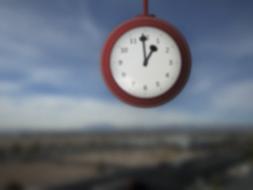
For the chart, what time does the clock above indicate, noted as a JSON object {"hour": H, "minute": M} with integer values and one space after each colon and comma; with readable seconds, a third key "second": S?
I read {"hour": 12, "minute": 59}
